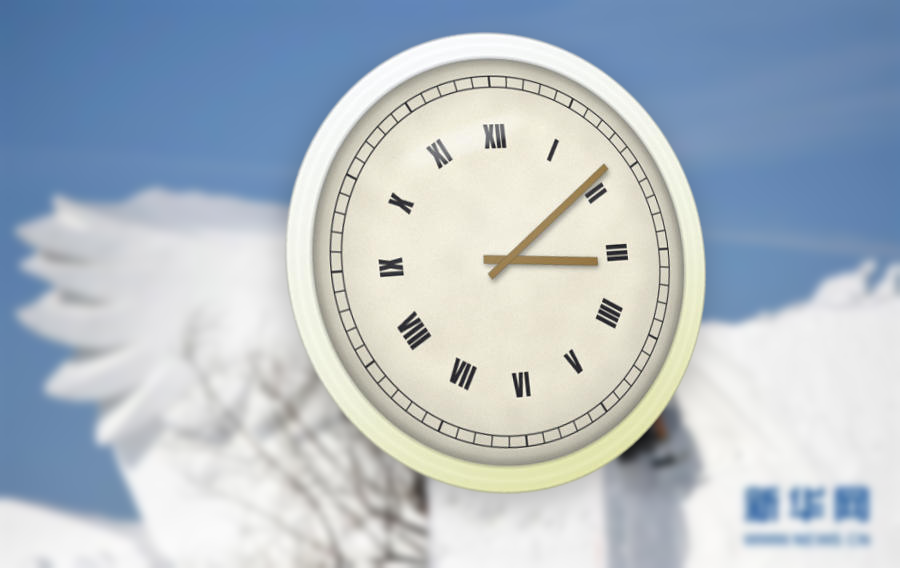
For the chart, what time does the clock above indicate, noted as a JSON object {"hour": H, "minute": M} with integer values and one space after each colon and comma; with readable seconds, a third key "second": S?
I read {"hour": 3, "minute": 9}
